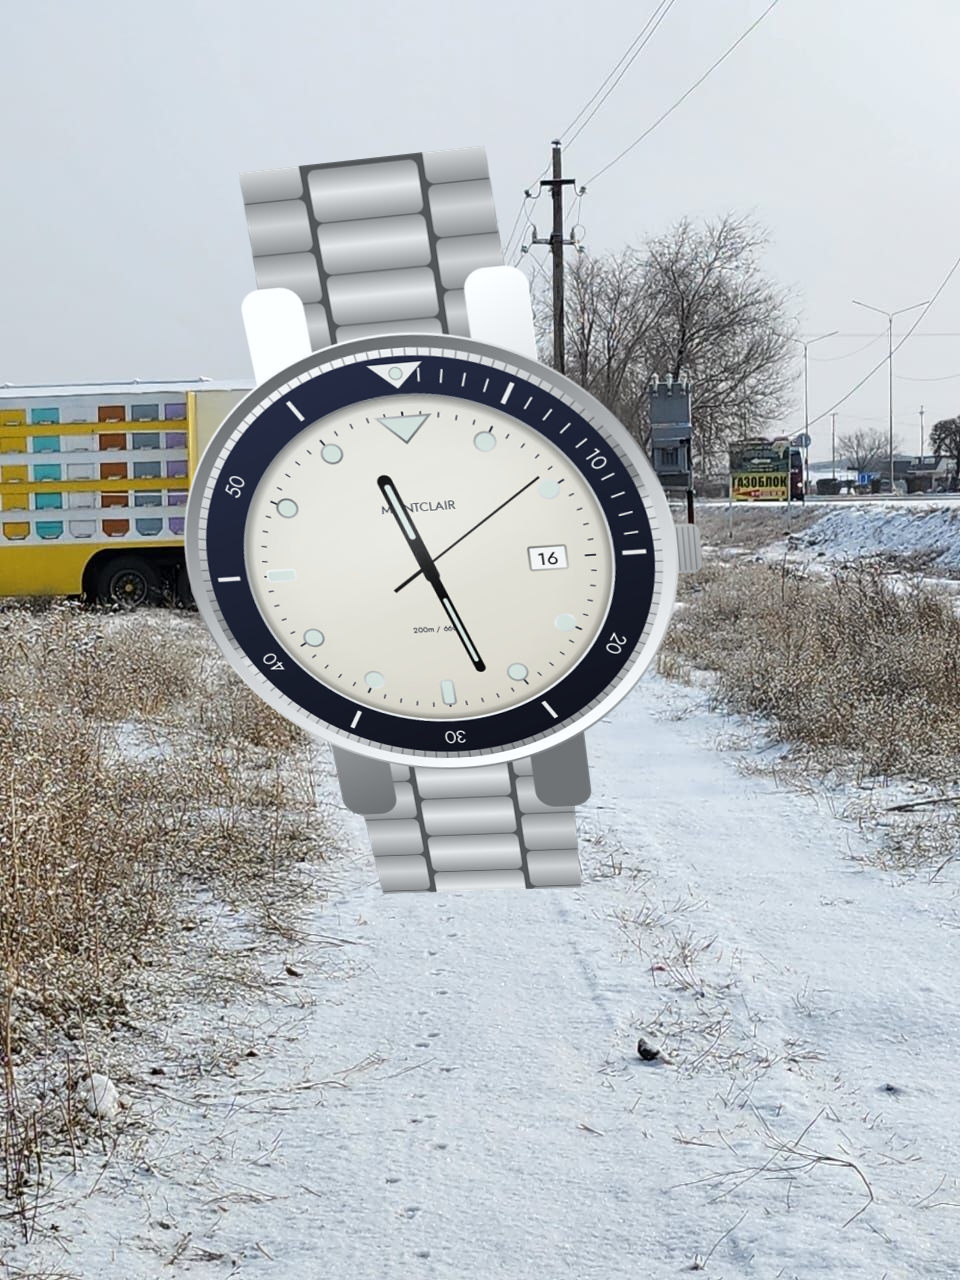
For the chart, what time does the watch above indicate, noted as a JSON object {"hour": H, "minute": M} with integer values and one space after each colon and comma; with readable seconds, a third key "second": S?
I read {"hour": 11, "minute": 27, "second": 9}
